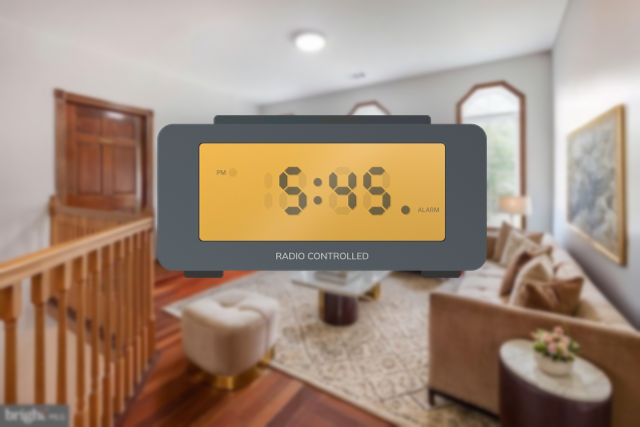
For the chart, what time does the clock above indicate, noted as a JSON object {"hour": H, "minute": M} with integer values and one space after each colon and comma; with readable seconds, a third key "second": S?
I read {"hour": 5, "minute": 45}
